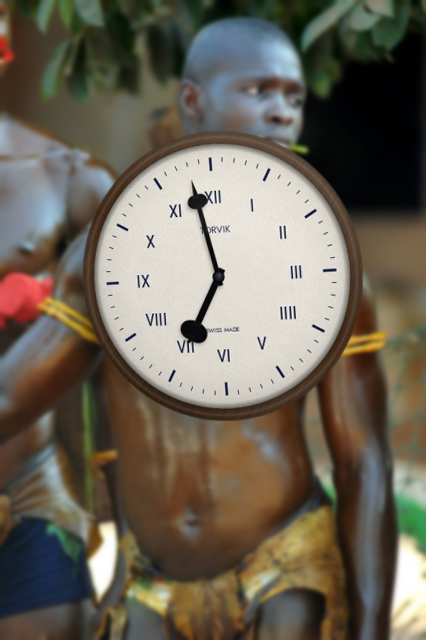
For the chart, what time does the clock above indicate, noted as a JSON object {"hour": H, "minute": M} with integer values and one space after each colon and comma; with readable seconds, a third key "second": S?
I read {"hour": 6, "minute": 58}
